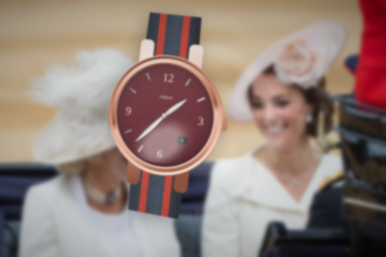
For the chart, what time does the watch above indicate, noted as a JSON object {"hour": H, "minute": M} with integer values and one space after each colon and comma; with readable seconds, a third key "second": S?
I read {"hour": 1, "minute": 37}
